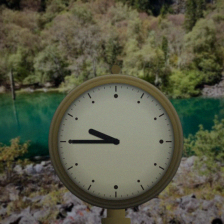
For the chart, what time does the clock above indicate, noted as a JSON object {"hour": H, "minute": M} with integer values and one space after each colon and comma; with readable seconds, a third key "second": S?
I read {"hour": 9, "minute": 45}
